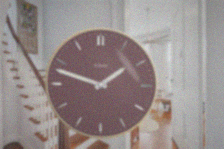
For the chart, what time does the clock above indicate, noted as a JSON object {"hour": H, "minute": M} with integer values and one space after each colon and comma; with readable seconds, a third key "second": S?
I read {"hour": 1, "minute": 48}
